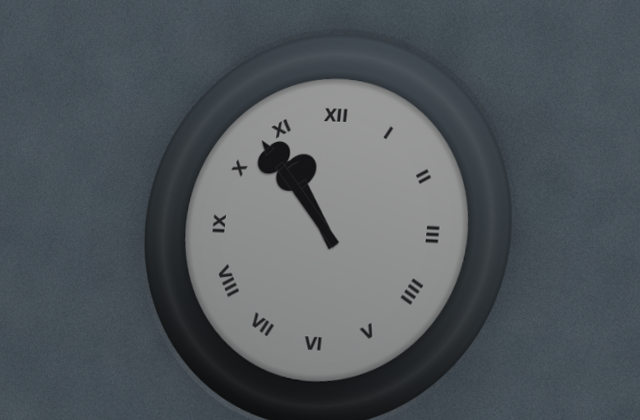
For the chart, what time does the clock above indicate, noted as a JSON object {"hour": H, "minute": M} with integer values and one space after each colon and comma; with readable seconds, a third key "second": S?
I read {"hour": 10, "minute": 53}
